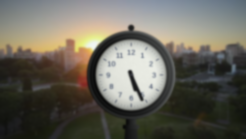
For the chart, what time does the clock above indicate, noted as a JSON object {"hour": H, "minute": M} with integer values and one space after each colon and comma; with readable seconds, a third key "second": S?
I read {"hour": 5, "minute": 26}
